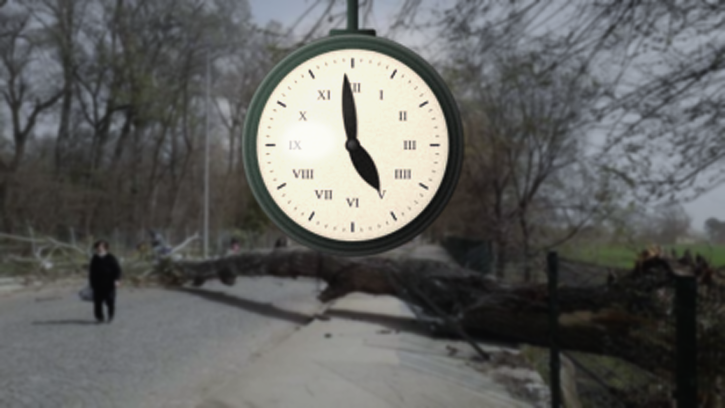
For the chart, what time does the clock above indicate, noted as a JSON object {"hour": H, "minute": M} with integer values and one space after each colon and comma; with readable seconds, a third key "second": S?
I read {"hour": 4, "minute": 59}
